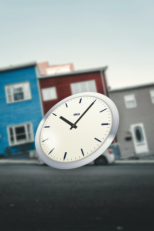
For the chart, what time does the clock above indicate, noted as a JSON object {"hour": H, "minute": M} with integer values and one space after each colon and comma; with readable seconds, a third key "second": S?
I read {"hour": 10, "minute": 5}
